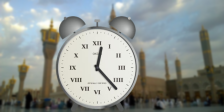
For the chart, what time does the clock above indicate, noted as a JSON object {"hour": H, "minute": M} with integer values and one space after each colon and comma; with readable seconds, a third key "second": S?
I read {"hour": 12, "minute": 23}
